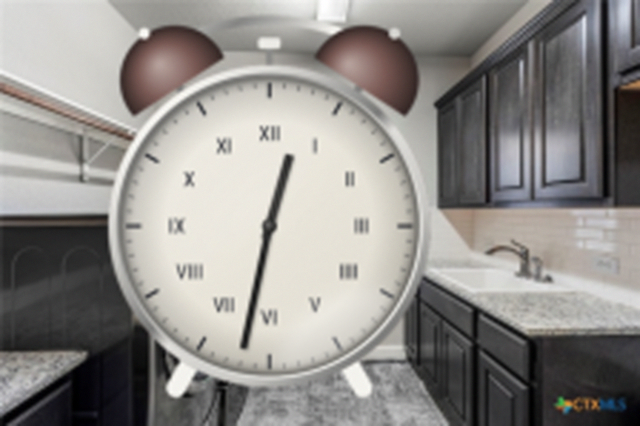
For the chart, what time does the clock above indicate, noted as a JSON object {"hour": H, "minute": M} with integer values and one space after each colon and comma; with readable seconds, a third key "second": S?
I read {"hour": 12, "minute": 32}
